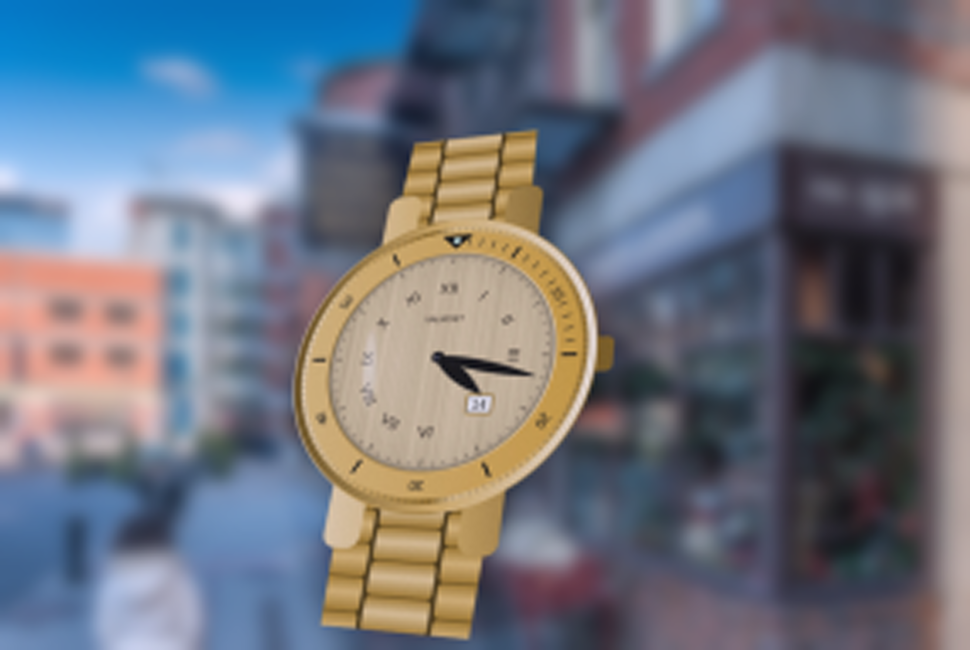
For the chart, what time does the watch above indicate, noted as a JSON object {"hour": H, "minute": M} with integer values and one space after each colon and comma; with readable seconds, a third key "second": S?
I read {"hour": 4, "minute": 17}
